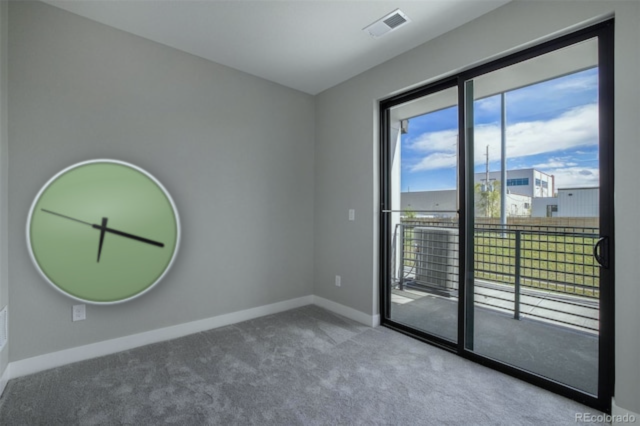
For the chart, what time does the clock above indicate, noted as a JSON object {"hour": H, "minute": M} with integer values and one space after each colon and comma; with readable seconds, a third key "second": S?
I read {"hour": 6, "minute": 17, "second": 48}
